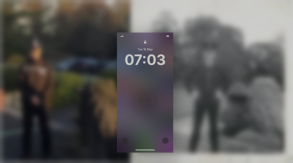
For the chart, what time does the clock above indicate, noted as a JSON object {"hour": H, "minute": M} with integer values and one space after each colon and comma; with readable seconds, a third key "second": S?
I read {"hour": 7, "minute": 3}
